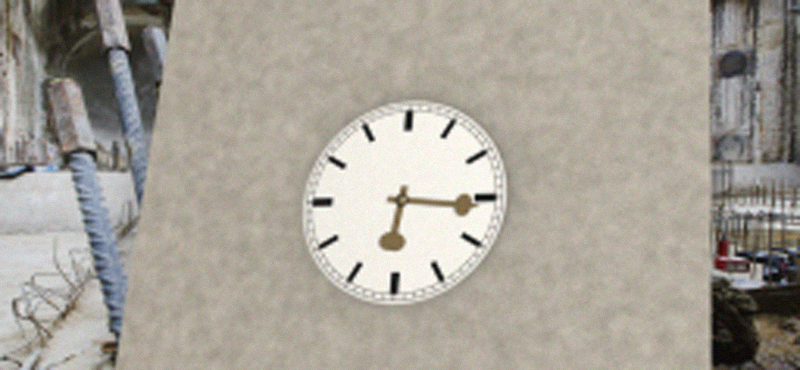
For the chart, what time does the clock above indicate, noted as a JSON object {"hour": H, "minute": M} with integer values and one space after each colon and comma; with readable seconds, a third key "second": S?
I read {"hour": 6, "minute": 16}
